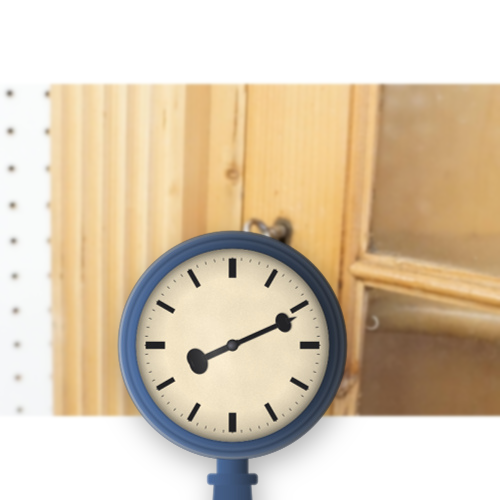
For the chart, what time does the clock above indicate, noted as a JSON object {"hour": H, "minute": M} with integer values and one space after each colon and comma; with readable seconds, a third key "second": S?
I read {"hour": 8, "minute": 11}
